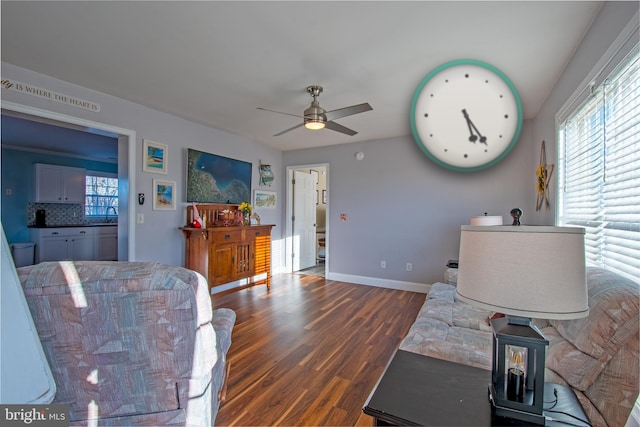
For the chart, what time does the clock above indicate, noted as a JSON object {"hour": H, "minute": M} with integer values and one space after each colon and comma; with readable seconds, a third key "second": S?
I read {"hour": 5, "minute": 24}
